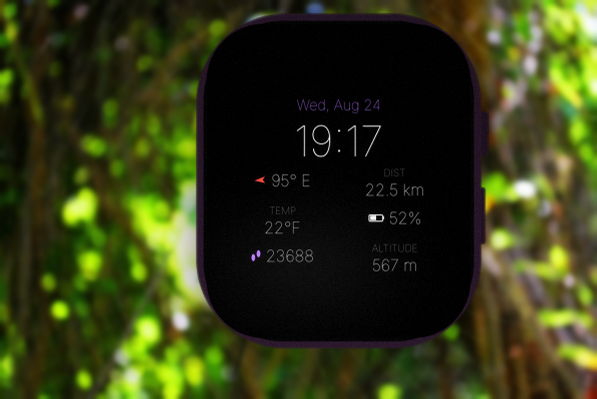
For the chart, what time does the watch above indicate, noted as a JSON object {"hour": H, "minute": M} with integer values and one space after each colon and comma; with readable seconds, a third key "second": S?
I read {"hour": 19, "minute": 17}
